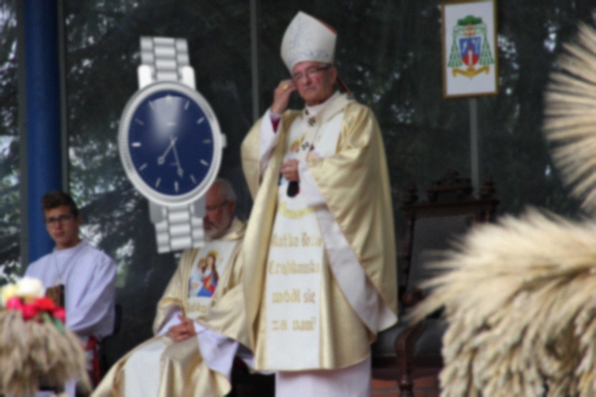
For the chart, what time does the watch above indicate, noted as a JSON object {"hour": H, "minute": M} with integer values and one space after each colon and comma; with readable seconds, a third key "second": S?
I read {"hour": 7, "minute": 28}
